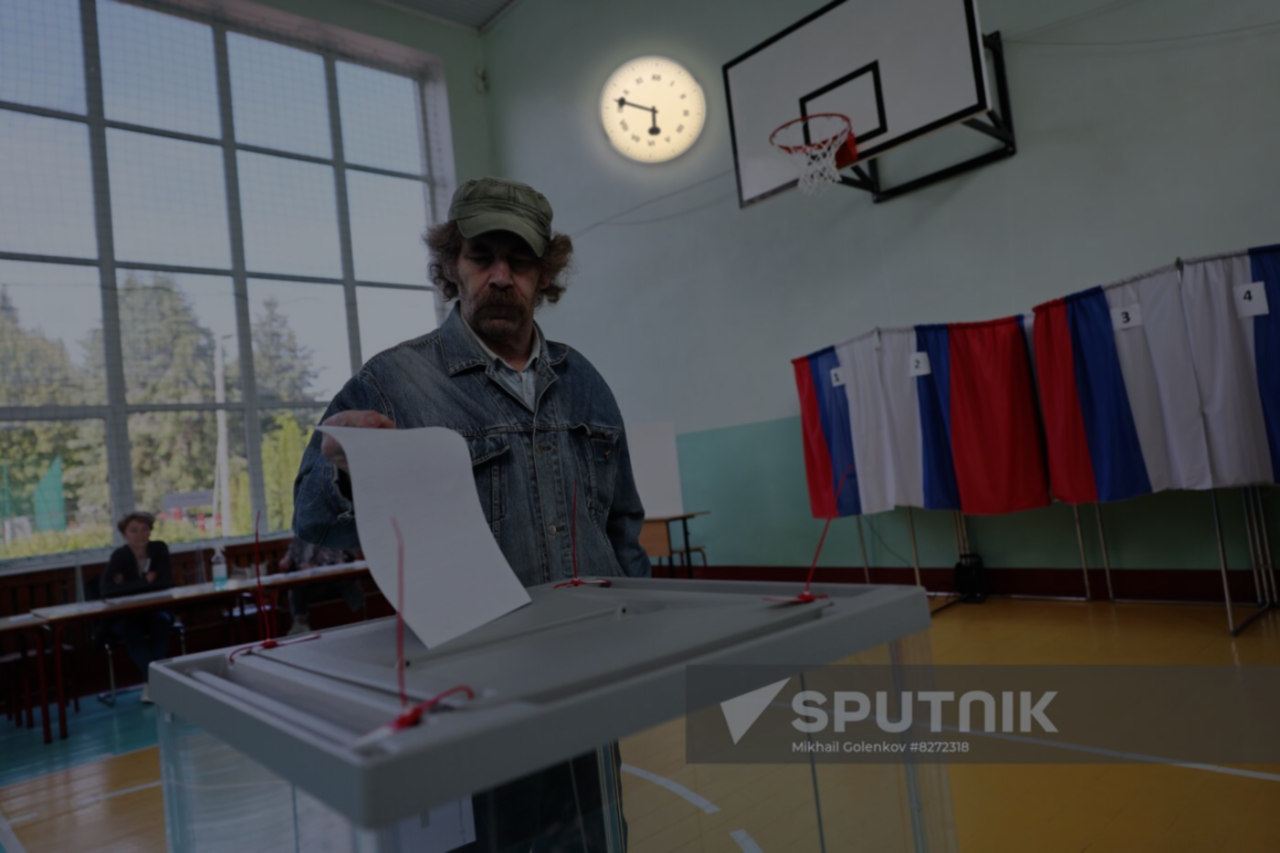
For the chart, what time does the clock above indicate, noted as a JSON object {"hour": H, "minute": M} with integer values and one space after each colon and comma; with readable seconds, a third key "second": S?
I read {"hour": 5, "minute": 47}
